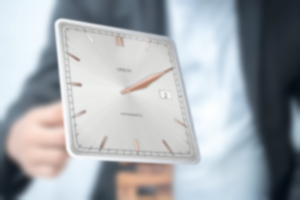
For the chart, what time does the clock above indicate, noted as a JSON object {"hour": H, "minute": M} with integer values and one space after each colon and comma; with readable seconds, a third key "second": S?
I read {"hour": 2, "minute": 10}
